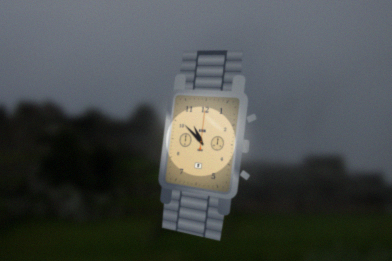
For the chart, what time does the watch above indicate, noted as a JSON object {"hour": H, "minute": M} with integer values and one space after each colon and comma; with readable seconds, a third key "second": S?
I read {"hour": 10, "minute": 51}
